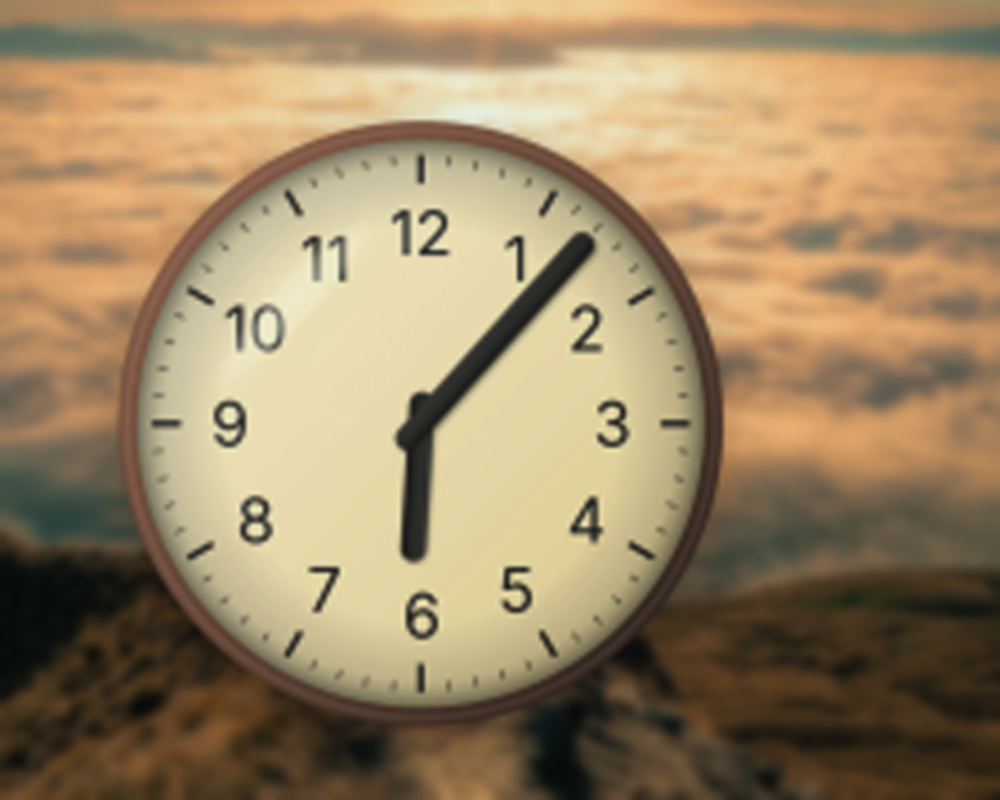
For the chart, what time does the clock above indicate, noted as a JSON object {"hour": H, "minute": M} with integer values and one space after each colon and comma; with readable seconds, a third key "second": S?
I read {"hour": 6, "minute": 7}
